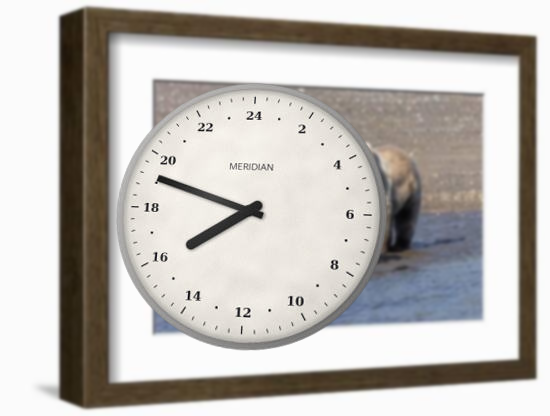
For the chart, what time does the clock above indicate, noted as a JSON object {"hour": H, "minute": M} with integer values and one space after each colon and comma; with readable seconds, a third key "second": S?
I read {"hour": 15, "minute": 48}
